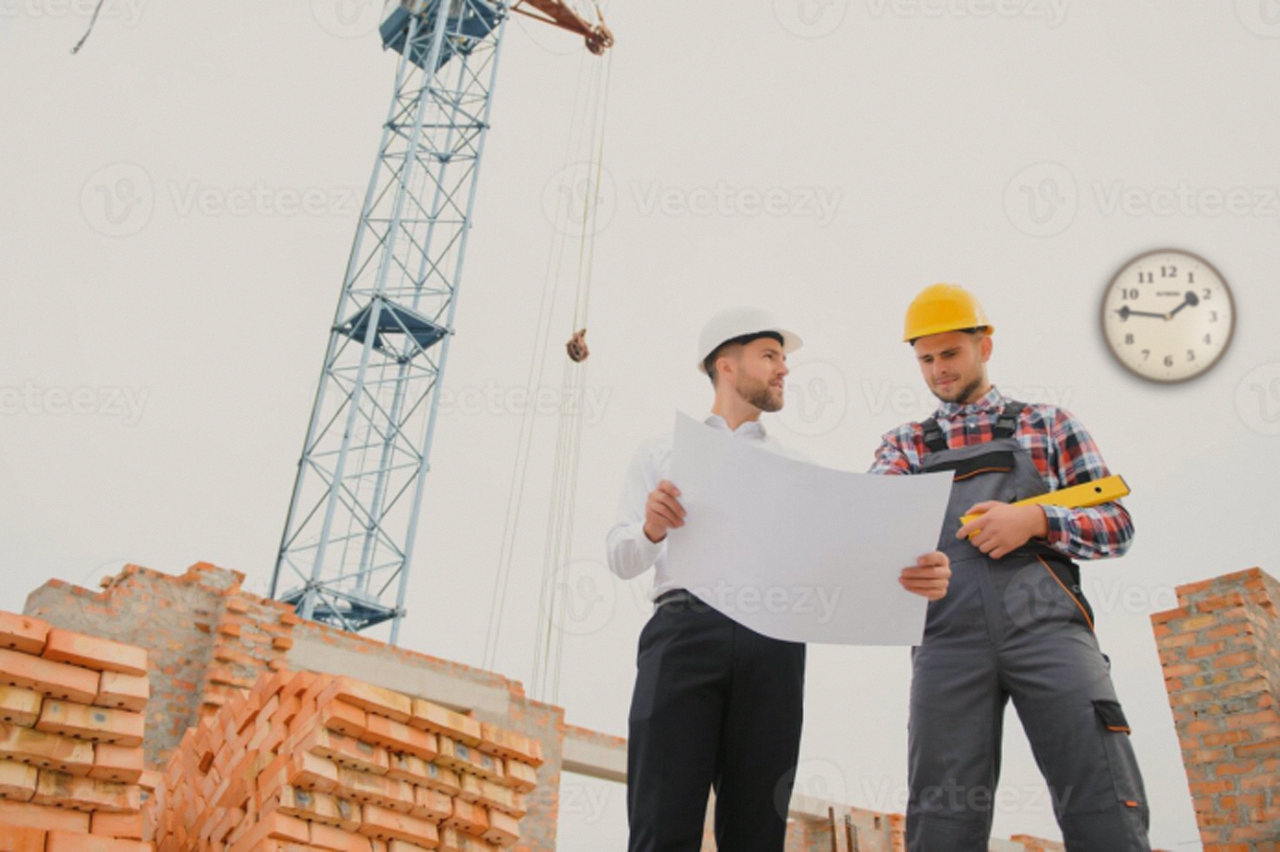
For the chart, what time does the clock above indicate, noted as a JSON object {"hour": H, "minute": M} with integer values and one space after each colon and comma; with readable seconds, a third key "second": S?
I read {"hour": 1, "minute": 46}
